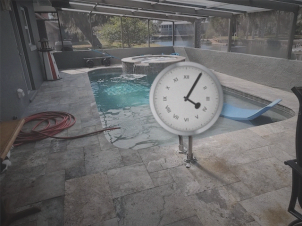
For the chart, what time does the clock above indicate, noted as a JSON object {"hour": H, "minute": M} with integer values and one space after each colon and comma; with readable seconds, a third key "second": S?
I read {"hour": 4, "minute": 5}
